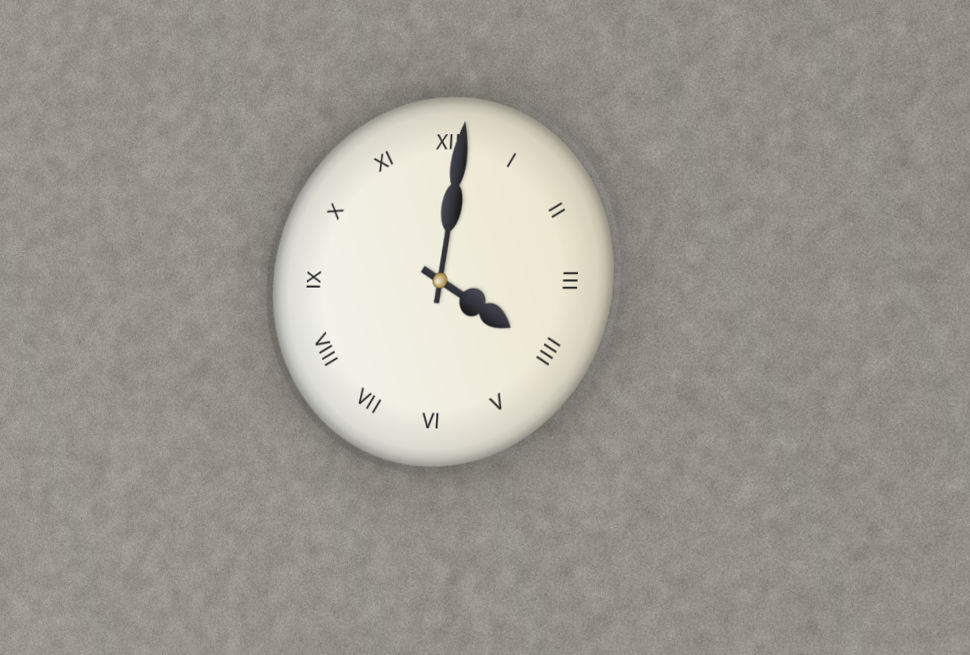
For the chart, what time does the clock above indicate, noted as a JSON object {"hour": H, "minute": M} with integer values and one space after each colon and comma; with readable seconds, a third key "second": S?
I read {"hour": 4, "minute": 1}
